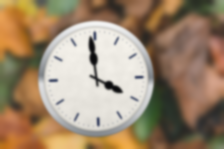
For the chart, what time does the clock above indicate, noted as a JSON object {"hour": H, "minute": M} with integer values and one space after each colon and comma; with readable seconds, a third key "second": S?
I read {"hour": 3, "minute": 59}
